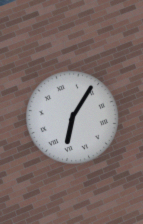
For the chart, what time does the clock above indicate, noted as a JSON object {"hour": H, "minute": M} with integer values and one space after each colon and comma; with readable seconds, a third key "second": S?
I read {"hour": 7, "minute": 9}
